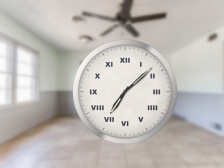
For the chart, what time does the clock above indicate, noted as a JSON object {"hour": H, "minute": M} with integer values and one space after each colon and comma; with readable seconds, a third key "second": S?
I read {"hour": 7, "minute": 8}
